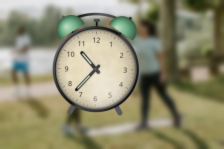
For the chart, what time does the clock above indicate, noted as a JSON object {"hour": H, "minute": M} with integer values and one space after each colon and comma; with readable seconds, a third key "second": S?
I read {"hour": 10, "minute": 37}
